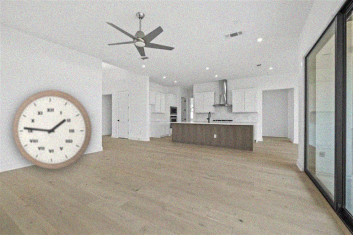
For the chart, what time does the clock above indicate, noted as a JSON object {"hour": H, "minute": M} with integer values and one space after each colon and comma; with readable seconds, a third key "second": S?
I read {"hour": 1, "minute": 46}
